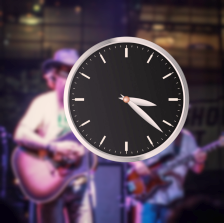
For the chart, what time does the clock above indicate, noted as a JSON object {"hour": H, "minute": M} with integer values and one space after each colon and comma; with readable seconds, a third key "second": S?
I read {"hour": 3, "minute": 22}
